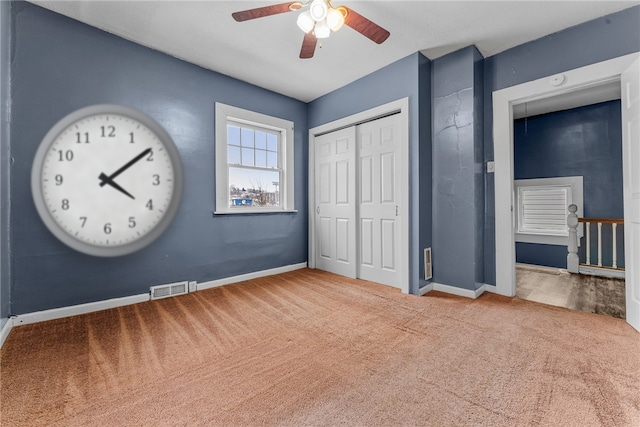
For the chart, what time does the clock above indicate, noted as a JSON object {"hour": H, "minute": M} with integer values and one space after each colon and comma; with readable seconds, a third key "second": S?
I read {"hour": 4, "minute": 9}
